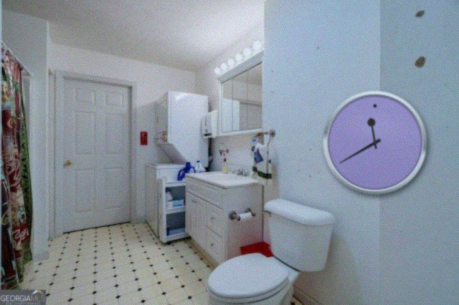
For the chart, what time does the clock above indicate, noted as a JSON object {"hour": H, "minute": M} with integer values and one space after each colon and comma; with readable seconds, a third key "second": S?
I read {"hour": 11, "minute": 40}
